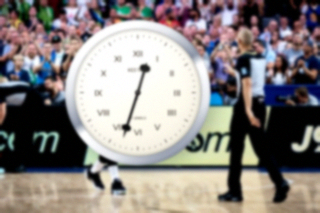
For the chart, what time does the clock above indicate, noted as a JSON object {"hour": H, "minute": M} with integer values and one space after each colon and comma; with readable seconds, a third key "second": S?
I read {"hour": 12, "minute": 33}
